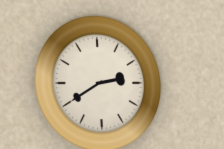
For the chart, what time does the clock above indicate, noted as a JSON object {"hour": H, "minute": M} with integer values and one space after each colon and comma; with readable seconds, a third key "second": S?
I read {"hour": 2, "minute": 40}
